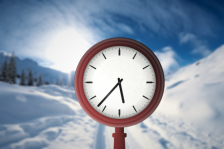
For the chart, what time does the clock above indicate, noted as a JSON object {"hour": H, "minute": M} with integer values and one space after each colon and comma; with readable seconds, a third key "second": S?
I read {"hour": 5, "minute": 37}
